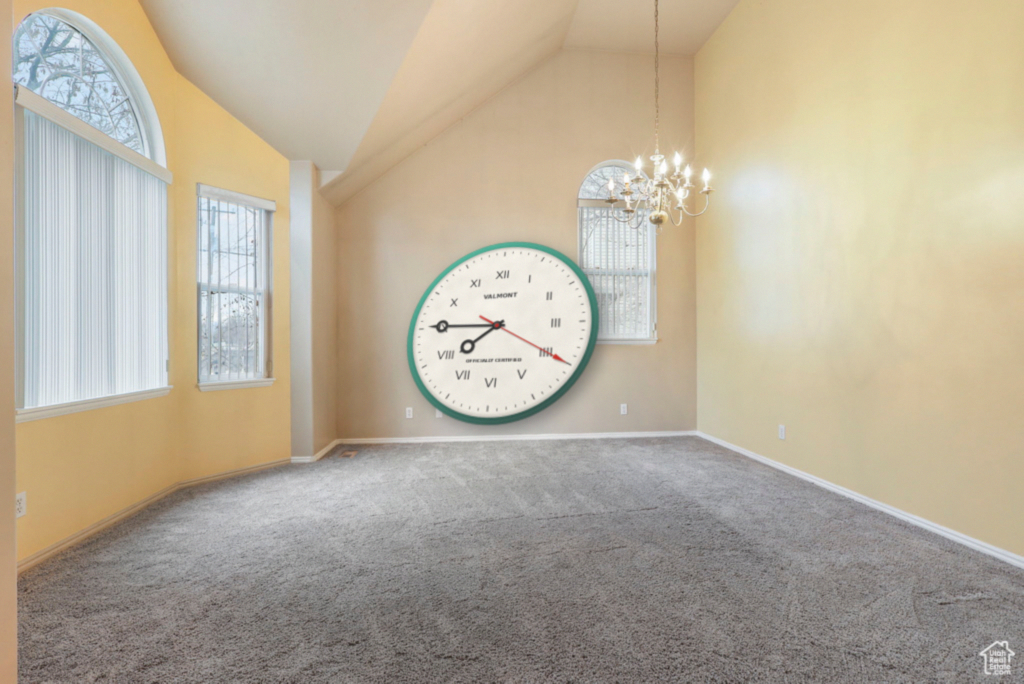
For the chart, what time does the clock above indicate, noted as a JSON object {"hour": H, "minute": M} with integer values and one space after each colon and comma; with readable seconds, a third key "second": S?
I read {"hour": 7, "minute": 45, "second": 20}
